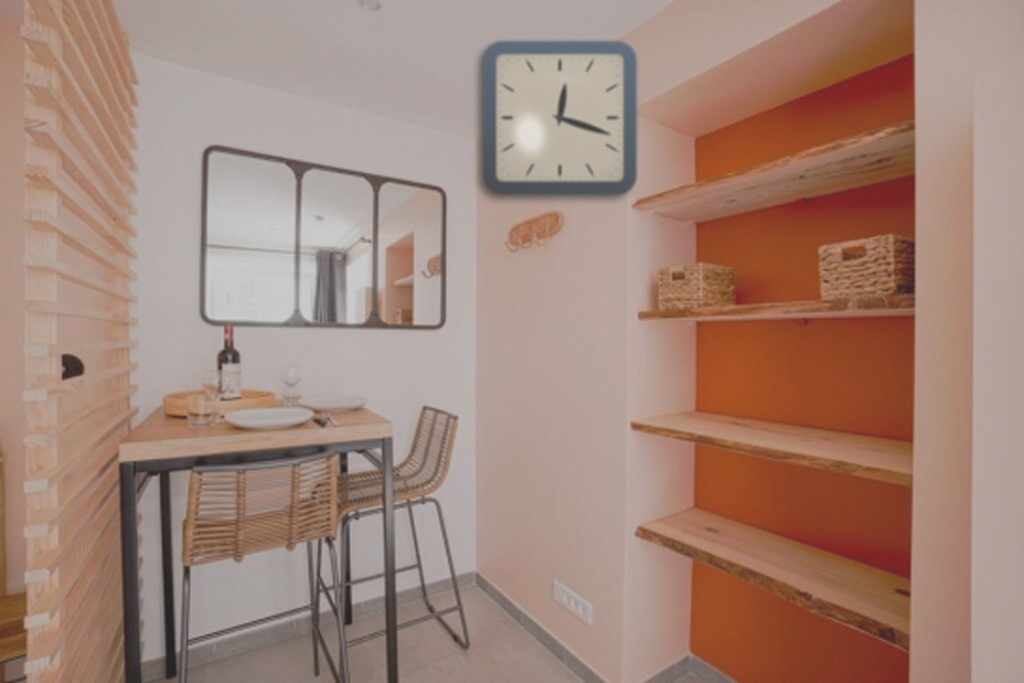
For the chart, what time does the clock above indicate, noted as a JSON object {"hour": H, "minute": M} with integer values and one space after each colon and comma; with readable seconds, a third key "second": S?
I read {"hour": 12, "minute": 18}
